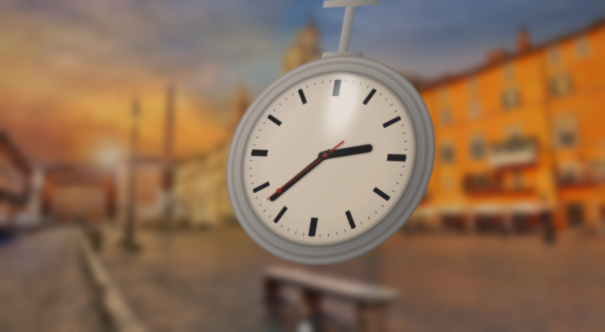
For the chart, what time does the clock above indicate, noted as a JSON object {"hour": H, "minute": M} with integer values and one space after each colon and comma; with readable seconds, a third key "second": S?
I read {"hour": 2, "minute": 37, "second": 38}
